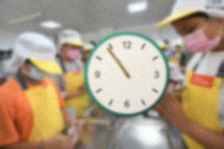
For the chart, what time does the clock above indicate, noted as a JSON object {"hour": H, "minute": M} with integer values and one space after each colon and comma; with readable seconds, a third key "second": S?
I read {"hour": 10, "minute": 54}
